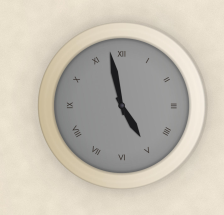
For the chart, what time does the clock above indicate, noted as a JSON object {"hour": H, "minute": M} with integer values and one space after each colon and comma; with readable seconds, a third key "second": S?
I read {"hour": 4, "minute": 58}
